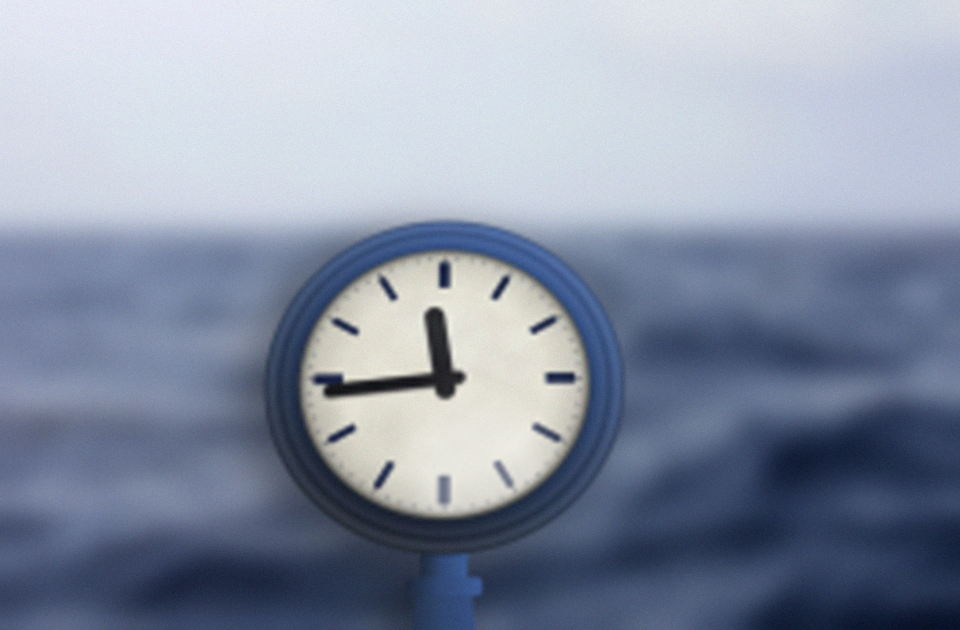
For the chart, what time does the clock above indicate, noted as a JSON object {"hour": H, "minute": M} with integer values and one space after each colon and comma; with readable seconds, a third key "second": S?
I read {"hour": 11, "minute": 44}
